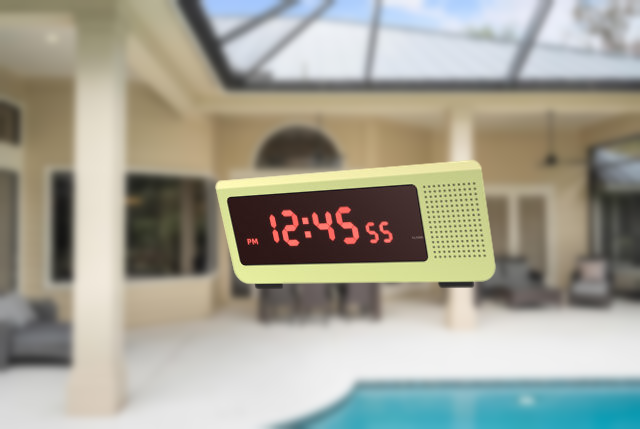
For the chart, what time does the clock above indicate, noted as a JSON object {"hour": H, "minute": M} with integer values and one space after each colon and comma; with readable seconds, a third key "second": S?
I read {"hour": 12, "minute": 45, "second": 55}
